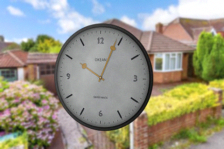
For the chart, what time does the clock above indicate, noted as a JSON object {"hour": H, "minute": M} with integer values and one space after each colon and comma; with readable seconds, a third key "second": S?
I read {"hour": 10, "minute": 4}
